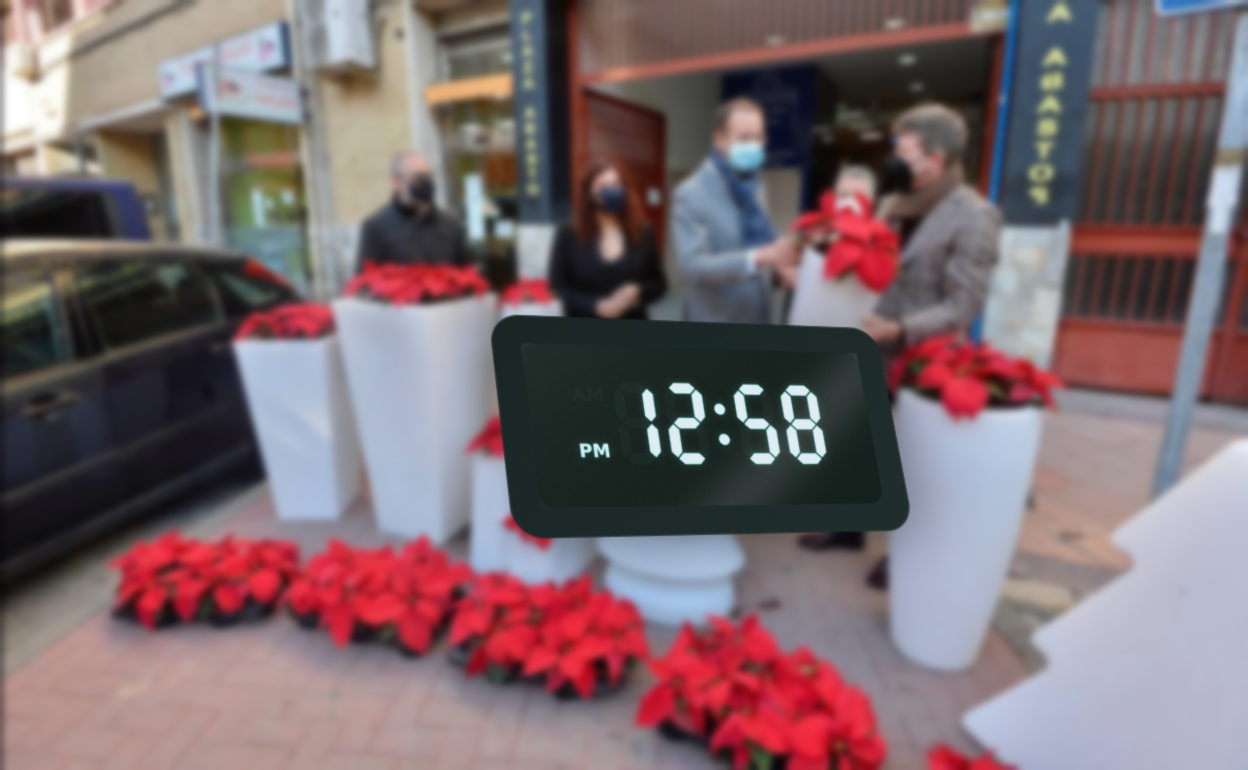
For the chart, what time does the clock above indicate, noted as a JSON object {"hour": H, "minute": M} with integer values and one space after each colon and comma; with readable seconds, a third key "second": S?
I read {"hour": 12, "minute": 58}
